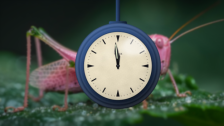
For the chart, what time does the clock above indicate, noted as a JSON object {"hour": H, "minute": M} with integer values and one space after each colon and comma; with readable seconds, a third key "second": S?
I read {"hour": 11, "minute": 59}
